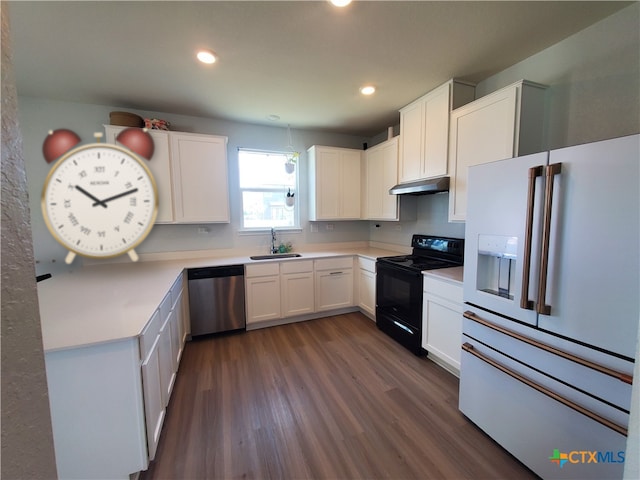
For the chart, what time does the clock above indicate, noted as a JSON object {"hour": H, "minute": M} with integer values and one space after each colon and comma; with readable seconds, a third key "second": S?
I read {"hour": 10, "minute": 12}
